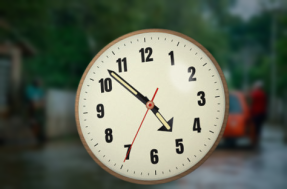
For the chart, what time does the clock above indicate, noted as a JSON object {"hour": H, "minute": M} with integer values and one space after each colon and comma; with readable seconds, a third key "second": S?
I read {"hour": 4, "minute": 52, "second": 35}
